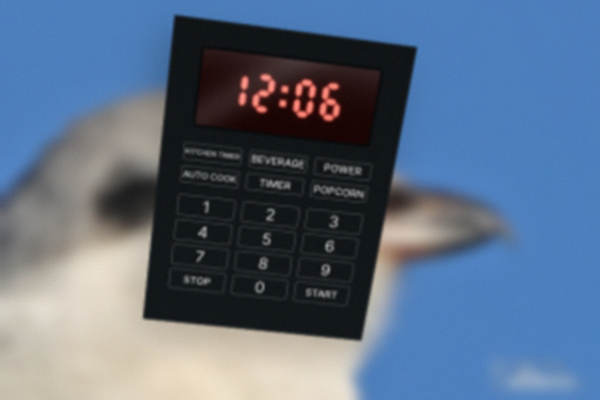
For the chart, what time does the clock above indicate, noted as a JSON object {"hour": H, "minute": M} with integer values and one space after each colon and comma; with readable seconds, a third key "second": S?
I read {"hour": 12, "minute": 6}
